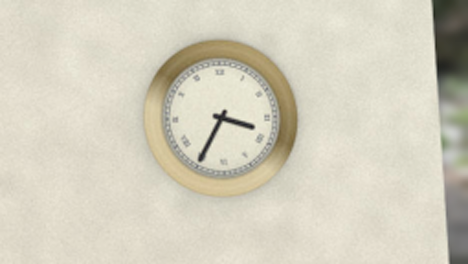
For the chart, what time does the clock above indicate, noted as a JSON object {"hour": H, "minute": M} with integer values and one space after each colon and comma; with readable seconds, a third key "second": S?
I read {"hour": 3, "minute": 35}
